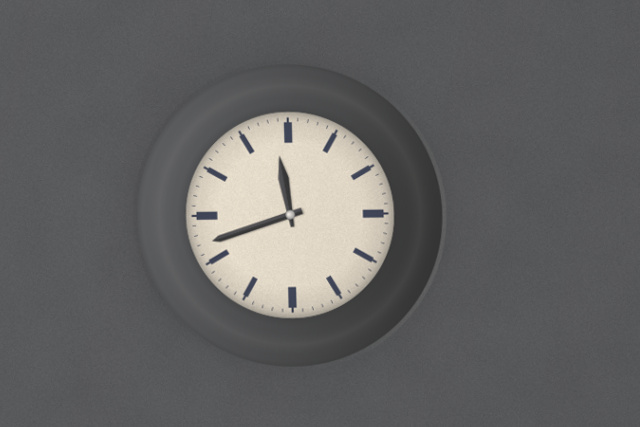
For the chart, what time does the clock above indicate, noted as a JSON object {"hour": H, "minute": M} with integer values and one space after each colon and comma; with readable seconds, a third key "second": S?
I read {"hour": 11, "minute": 42}
